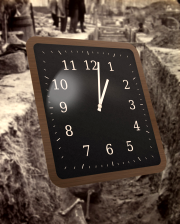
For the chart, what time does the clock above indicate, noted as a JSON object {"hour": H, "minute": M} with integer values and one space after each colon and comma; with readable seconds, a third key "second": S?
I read {"hour": 1, "minute": 2}
